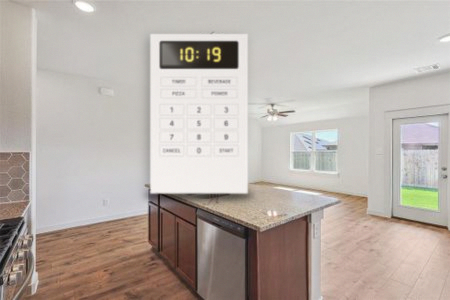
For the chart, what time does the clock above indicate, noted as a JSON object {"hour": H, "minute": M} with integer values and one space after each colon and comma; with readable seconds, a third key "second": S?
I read {"hour": 10, "minute": 19}
